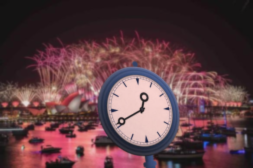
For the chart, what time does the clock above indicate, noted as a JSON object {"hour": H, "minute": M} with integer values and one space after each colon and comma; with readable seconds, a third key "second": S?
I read {"hour": 12, "minute": 41}
